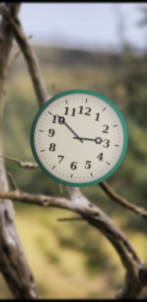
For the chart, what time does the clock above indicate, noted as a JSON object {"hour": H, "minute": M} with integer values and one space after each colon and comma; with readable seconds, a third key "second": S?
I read {"hour": 2, "minute": 51}
